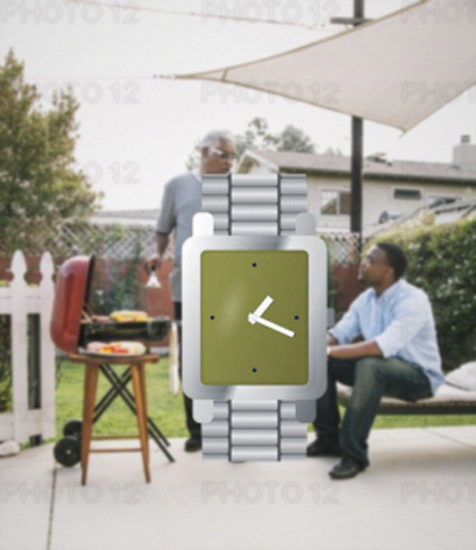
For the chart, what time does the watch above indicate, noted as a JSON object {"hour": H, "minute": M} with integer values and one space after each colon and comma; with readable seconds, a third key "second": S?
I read {"hour": 1, "minute": 19}
